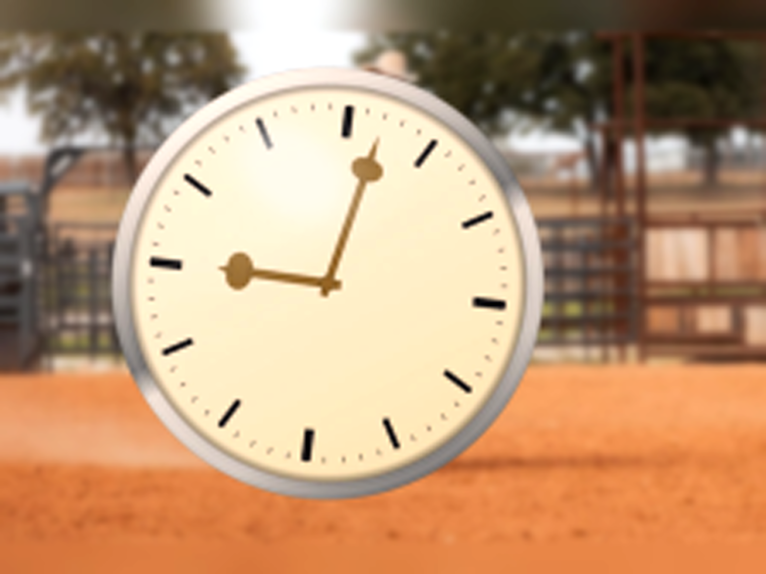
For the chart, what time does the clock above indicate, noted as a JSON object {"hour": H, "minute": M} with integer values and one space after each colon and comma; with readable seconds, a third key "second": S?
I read {"hour": 9, "minute": 2}
